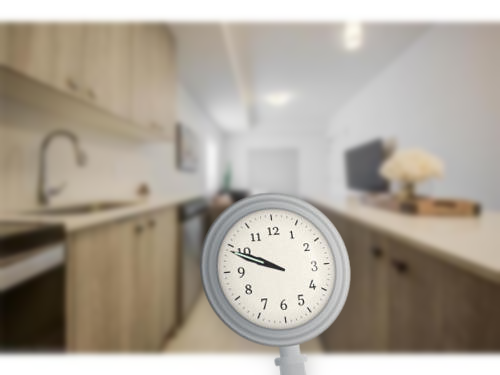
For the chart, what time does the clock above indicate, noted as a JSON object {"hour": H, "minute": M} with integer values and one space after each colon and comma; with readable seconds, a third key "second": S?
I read {"hour": 9, "minute": 49}
